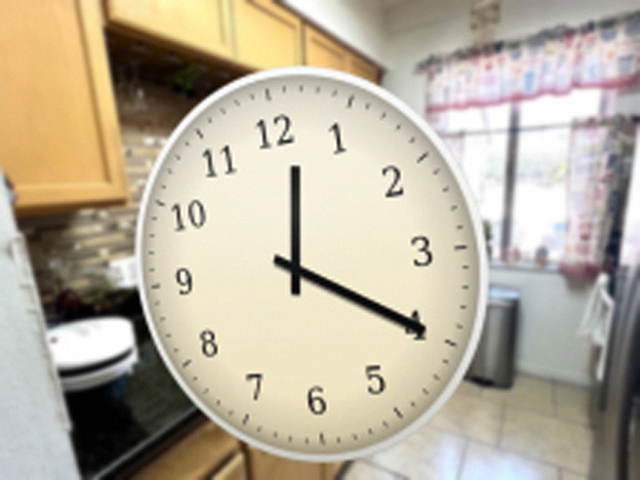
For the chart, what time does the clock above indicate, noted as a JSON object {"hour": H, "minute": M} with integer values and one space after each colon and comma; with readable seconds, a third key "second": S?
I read {"hour": 12, "minute": 20}
